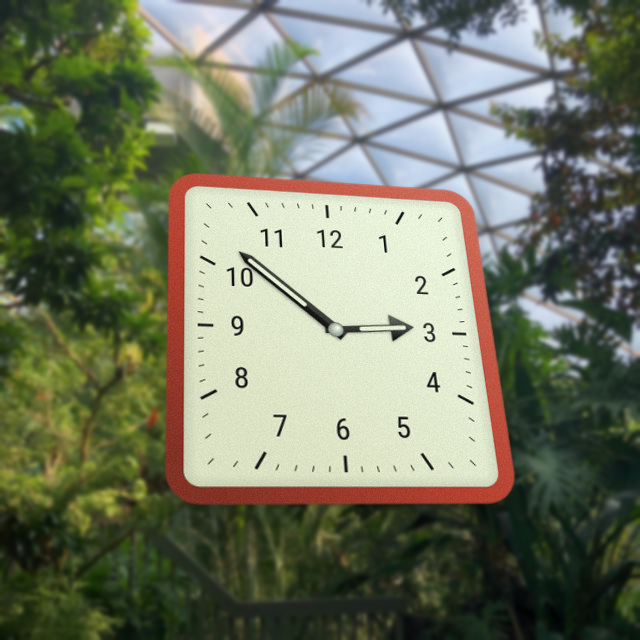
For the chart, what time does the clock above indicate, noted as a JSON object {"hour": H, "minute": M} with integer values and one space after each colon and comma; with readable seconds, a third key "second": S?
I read {"hour": 2, "minute": 52}
